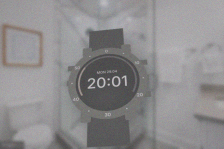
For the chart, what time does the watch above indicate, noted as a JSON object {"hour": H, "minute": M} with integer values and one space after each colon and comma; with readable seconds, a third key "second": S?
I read {"hour": 20, "minute": 1}
